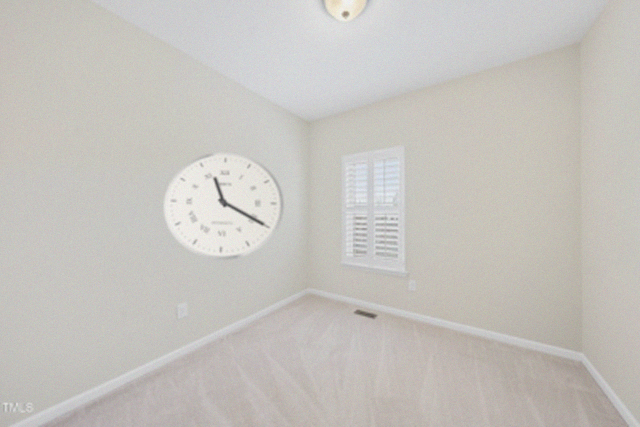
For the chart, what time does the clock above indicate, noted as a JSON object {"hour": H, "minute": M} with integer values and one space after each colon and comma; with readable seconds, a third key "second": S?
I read {"hour": 11, "minute": 20}
